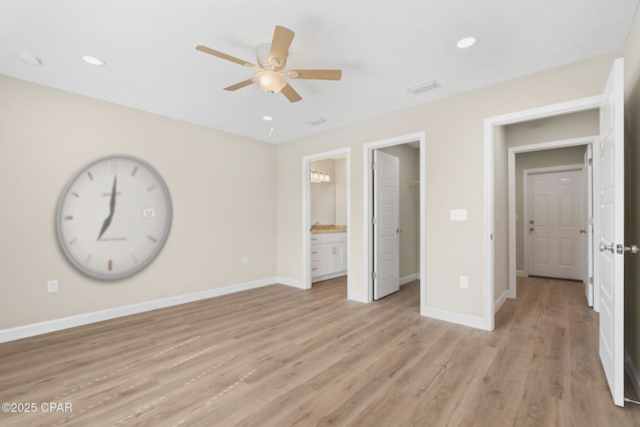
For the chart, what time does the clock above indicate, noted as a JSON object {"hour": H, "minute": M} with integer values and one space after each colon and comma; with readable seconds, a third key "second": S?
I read {"hour": 7, "minute": 1}
